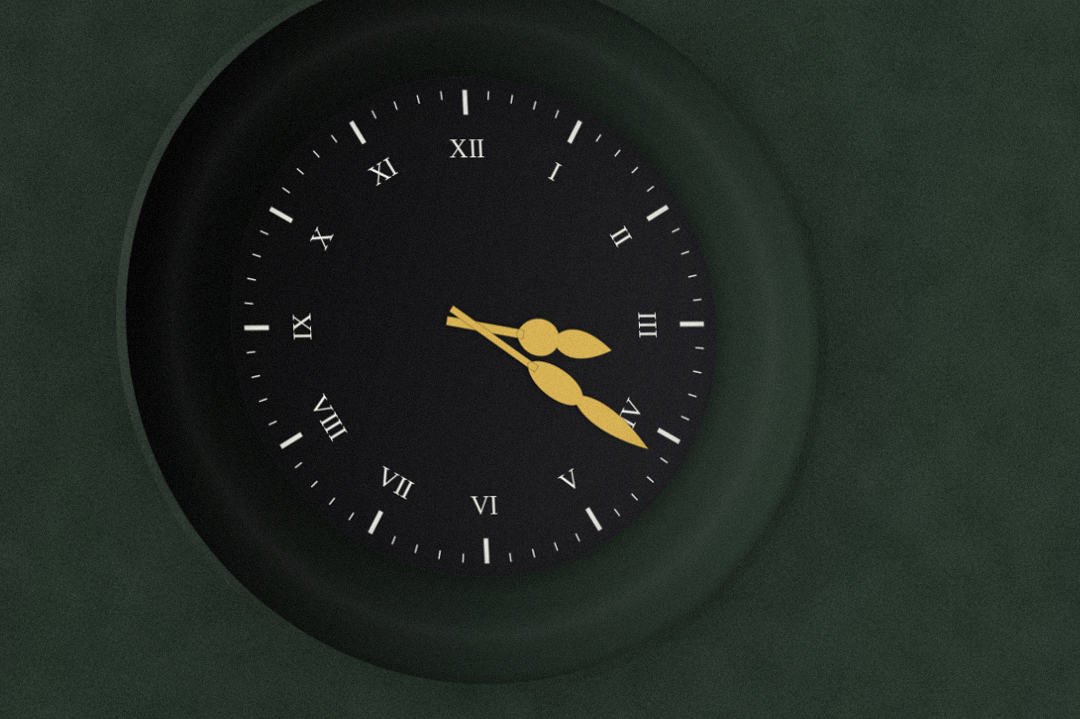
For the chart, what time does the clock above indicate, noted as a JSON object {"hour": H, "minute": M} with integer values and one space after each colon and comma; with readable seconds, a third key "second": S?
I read {"hour": 3, "minute": 21}
